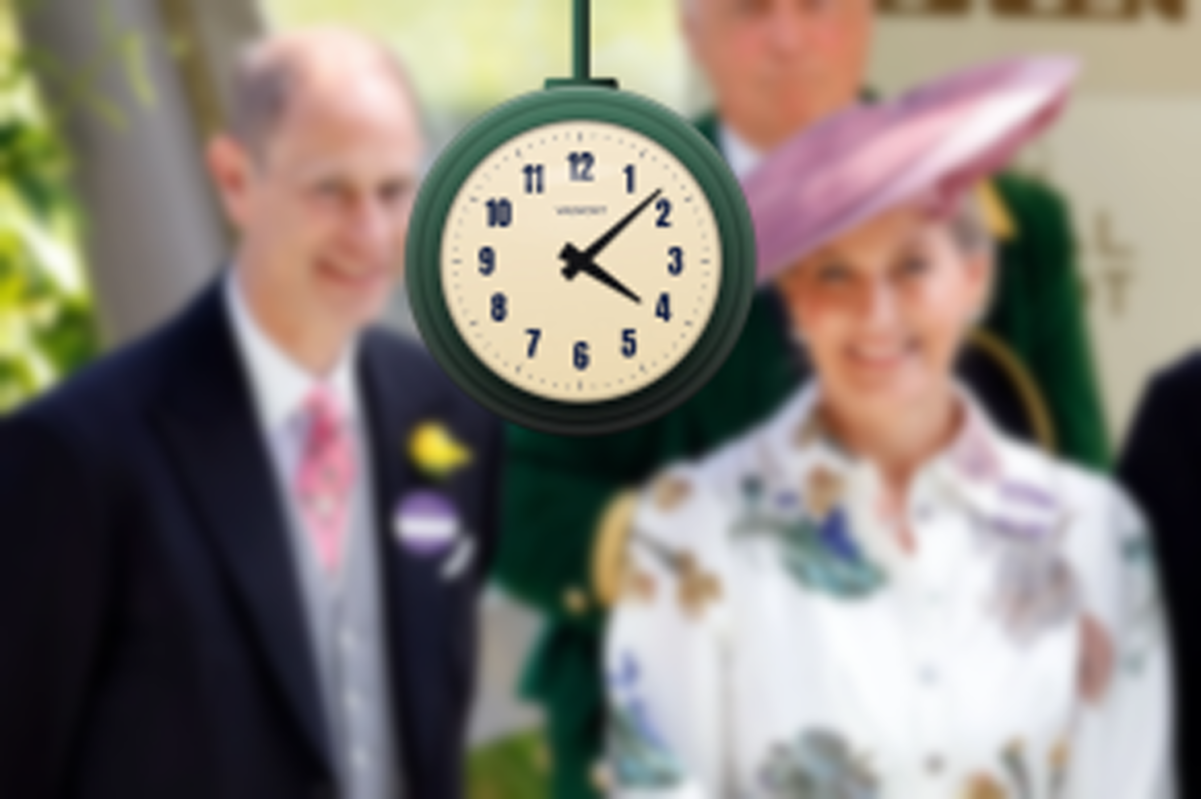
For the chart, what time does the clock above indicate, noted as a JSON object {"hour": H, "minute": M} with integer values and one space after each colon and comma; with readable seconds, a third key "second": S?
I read {"hour": 4, "minute": 8}
